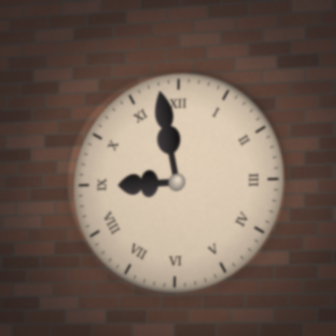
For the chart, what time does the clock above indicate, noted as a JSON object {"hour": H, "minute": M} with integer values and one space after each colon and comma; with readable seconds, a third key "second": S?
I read {"hour": 8, "minute": 58}
